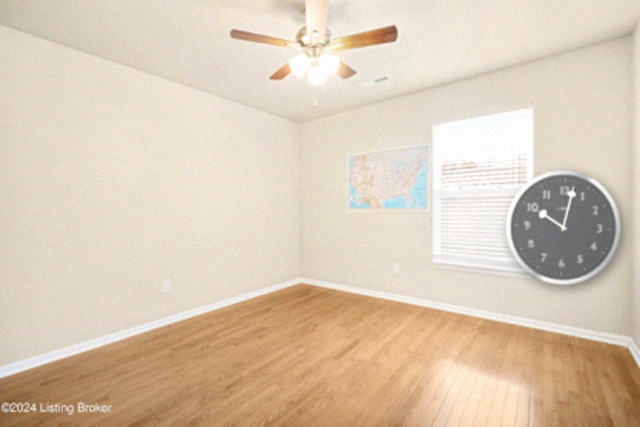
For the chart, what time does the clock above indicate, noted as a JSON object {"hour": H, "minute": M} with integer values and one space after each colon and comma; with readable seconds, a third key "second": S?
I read {"hour": 10, "minute": 2}
